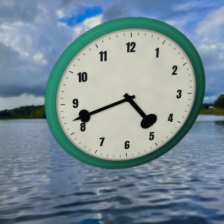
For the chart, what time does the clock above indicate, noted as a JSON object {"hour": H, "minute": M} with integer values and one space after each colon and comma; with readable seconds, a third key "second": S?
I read {"hour": 4, "minute": 42}
